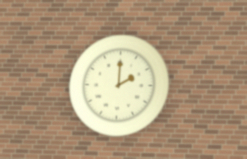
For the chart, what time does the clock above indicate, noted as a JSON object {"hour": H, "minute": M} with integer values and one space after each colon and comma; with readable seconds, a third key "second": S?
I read {"hour": 2, "minute": 0}
